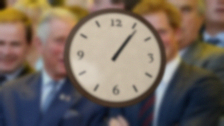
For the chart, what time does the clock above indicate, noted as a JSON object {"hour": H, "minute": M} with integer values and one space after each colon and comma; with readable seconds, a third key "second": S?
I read {"hour": 1, "minute": 6}
